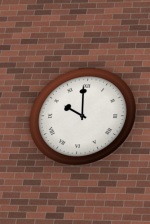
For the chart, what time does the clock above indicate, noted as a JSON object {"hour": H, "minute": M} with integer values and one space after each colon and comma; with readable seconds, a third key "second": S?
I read {"hour": 9, "minute": 59}
